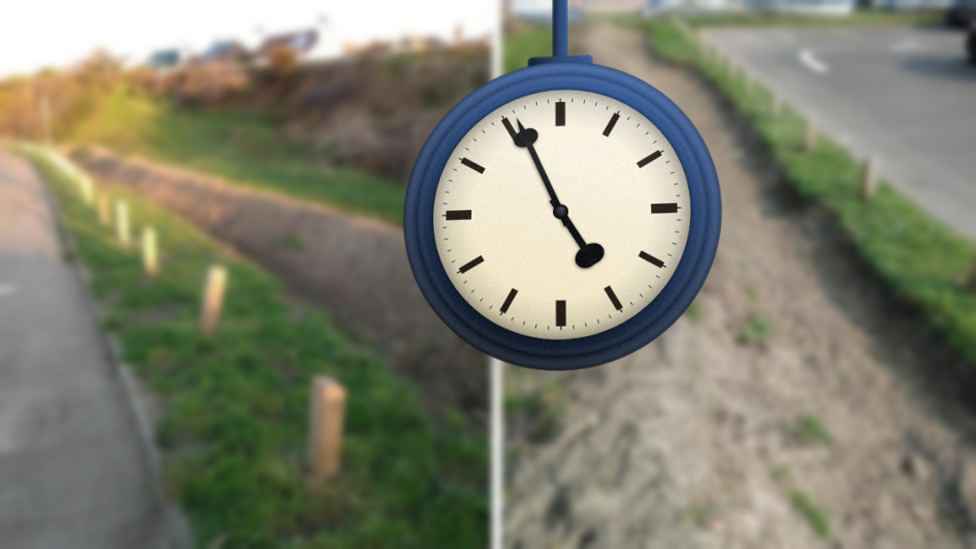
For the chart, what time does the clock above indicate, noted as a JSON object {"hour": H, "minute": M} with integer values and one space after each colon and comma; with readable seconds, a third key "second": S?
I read {"hour": 4, "minute": 56}
